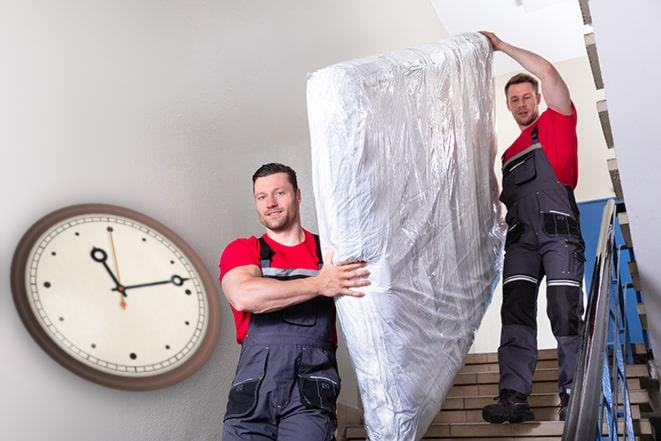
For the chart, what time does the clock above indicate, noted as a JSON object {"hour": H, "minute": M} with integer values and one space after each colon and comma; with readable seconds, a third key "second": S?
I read {"hour": 11, "minute": 13, "second": 0}
